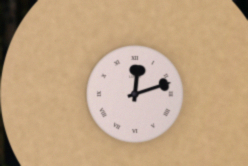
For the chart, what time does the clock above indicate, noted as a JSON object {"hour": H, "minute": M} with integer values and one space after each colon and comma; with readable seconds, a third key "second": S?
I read {"hour": 12, "minute": 12}
